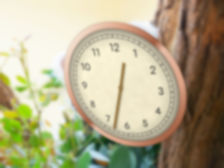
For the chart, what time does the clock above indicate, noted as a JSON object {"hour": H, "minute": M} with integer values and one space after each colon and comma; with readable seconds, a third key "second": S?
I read {"hour": 12, "minute": 33}
